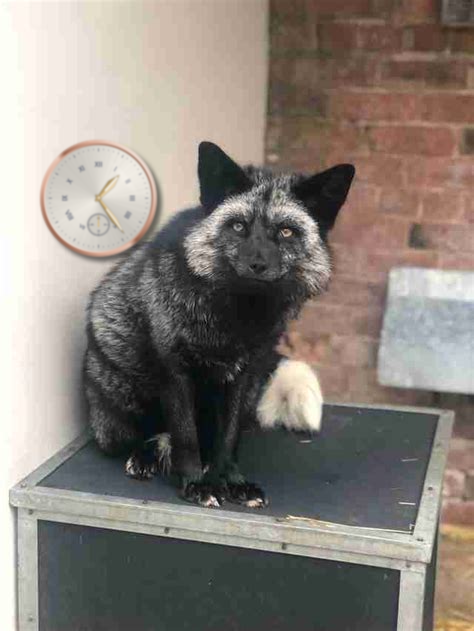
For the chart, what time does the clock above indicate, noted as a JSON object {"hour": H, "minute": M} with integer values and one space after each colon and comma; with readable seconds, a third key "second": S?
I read {"hour": 1, "minute": 24}
